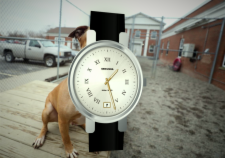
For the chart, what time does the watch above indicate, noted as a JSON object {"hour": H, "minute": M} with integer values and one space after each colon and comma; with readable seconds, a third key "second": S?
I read {"hour": 1, "minute": 27}
